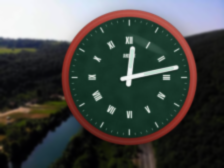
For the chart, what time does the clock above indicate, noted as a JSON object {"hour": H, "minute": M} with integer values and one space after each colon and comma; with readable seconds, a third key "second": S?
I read {"hour": 12, "minute": 13}
